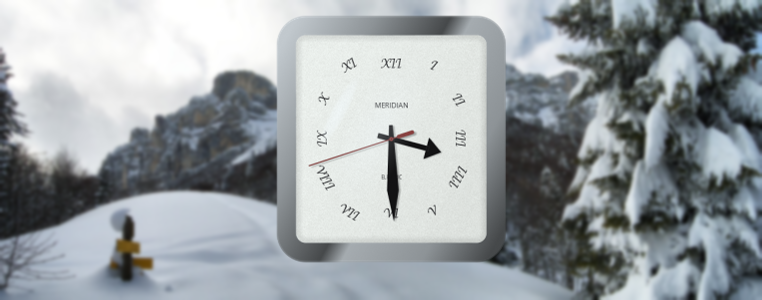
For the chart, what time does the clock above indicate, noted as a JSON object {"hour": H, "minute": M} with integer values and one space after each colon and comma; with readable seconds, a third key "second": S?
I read {"hour": 3, "minute": 29, "second": 42}
